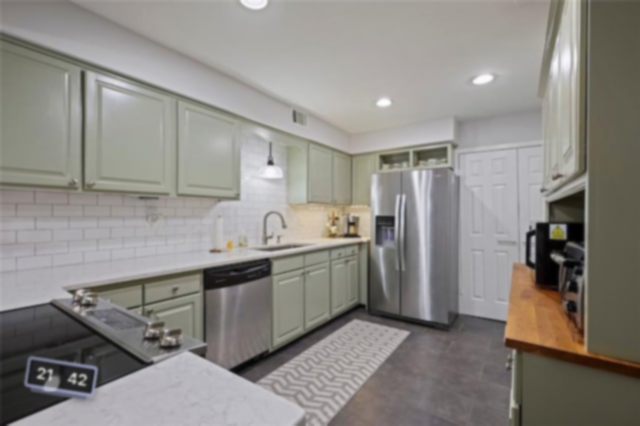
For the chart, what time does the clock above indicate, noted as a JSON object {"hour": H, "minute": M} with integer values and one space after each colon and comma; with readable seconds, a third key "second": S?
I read {"hour": 21, "minute": 42}
